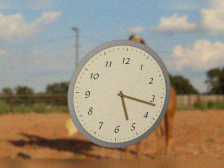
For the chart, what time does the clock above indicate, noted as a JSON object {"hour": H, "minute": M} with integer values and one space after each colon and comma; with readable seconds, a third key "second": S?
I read {"hour": 5, "minute": 17}
